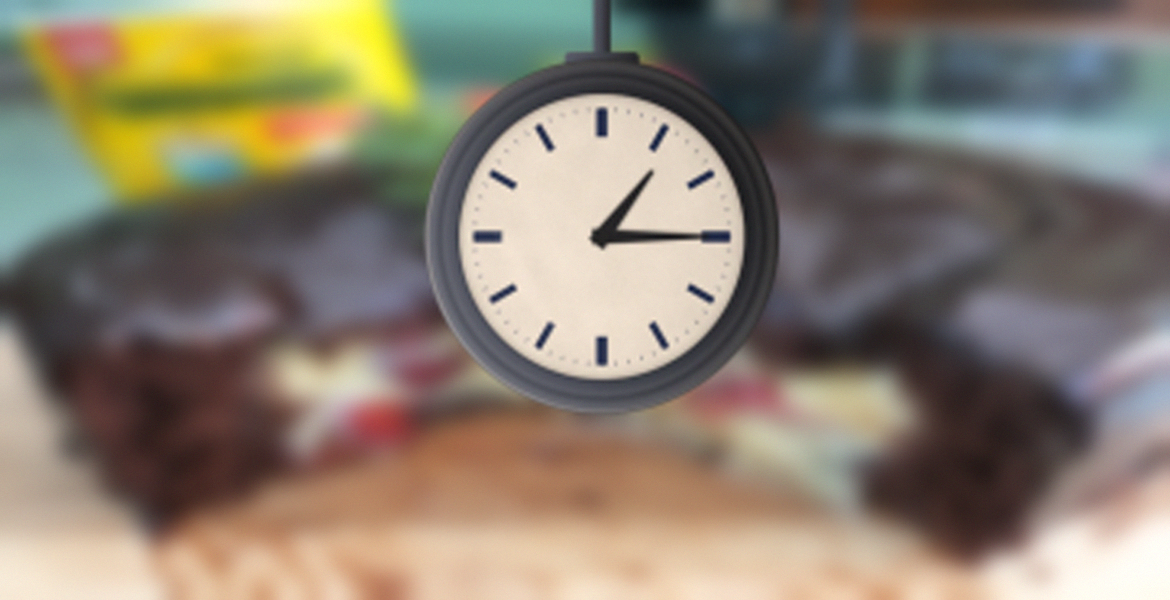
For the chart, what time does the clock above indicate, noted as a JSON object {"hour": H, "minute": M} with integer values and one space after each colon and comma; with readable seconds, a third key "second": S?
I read {"hour": 1, "minute": 15}
